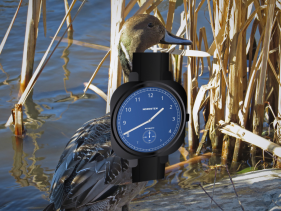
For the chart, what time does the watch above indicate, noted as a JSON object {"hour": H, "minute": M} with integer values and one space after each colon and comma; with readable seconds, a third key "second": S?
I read {"hour": 1, "minute": 41}
